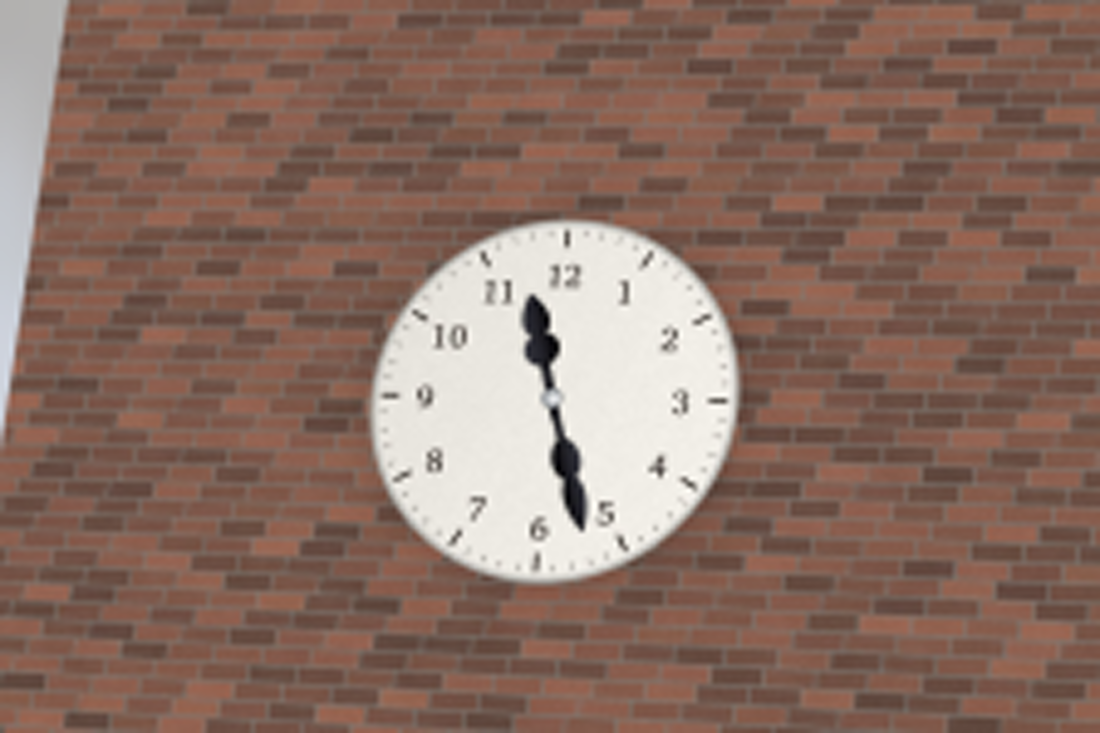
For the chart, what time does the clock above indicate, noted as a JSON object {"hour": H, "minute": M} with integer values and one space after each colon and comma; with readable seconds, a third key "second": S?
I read {"hour": 11, "minute": 27}
